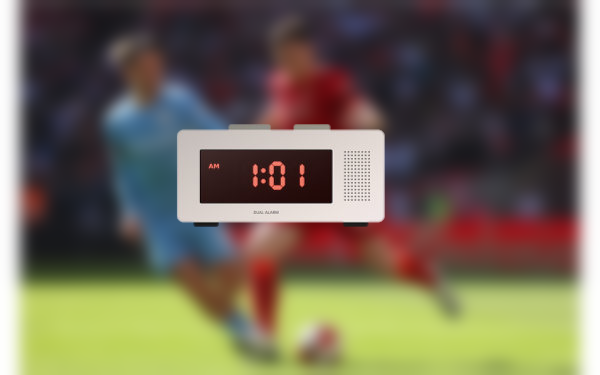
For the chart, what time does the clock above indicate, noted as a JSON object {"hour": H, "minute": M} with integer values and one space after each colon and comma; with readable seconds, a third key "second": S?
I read {"hour": 1, "minute": 1}
